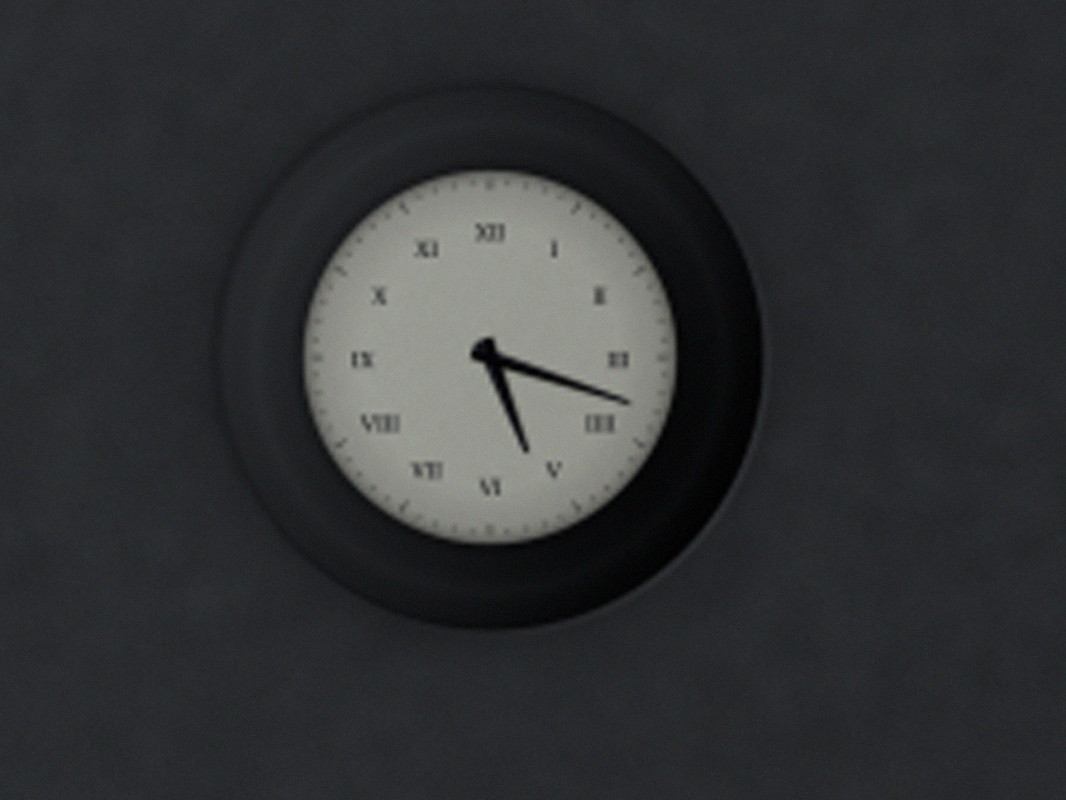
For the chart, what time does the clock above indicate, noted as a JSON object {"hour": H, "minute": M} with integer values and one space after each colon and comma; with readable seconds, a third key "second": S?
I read {"hour": 5, "minute": 18}
